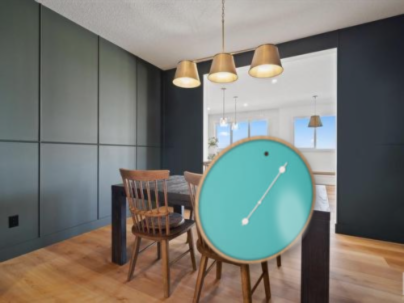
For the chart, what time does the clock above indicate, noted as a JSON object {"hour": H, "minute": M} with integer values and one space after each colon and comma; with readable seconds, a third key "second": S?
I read {"hour": 7, "minute": 5}
